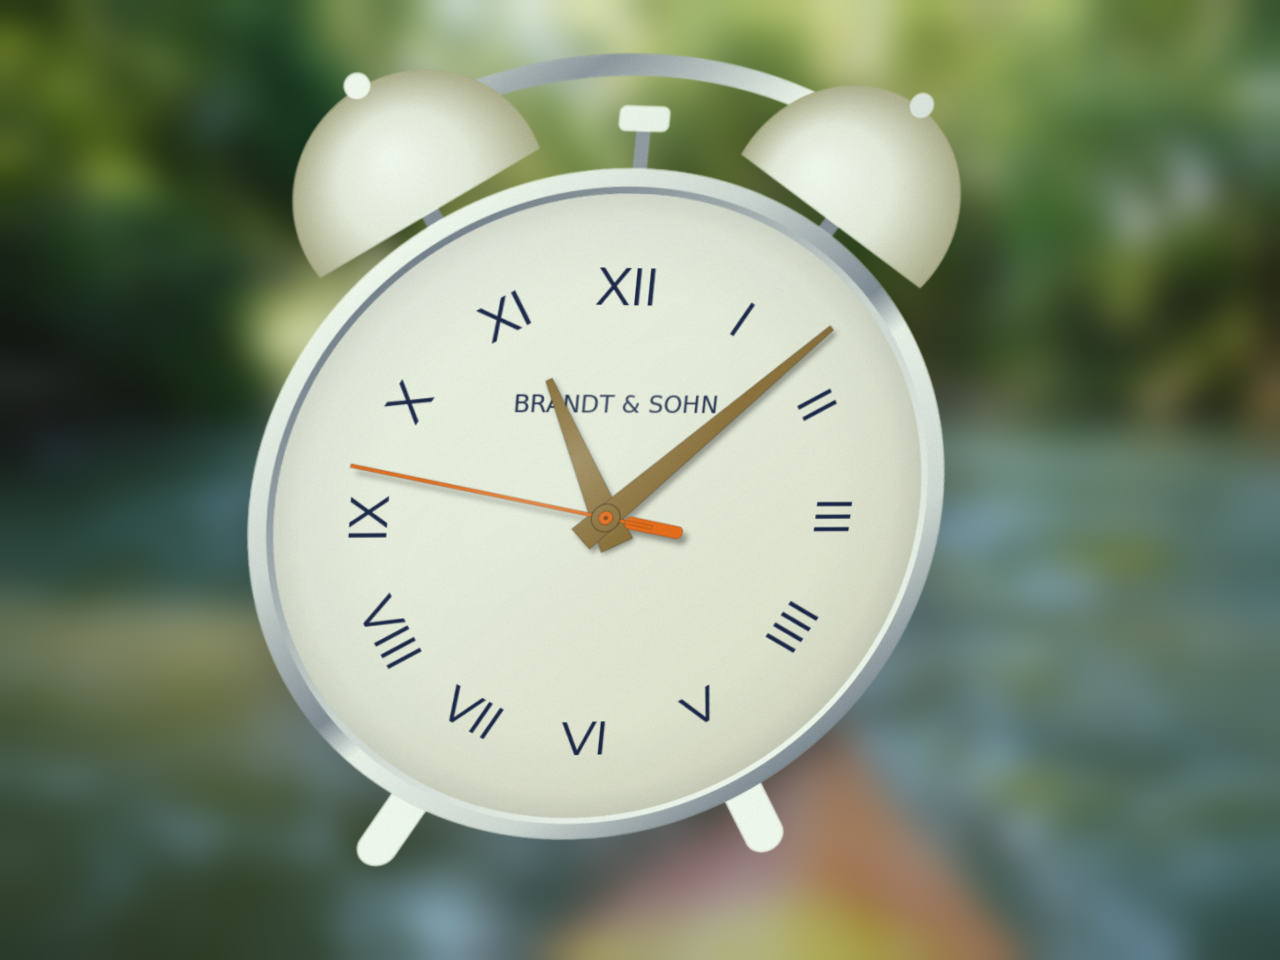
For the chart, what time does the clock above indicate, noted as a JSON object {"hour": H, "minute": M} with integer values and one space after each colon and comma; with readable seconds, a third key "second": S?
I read {"hour": 11, "minute": 7, "second": 47}
